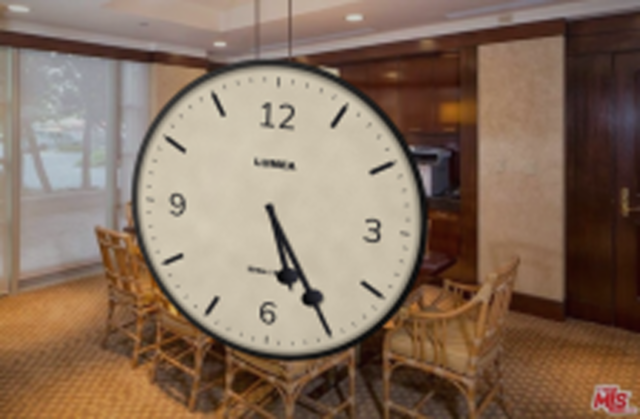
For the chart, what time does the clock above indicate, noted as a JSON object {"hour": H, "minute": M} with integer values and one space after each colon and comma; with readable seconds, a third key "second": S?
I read {"hour": 5, "minute": 25}
